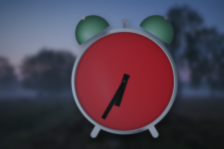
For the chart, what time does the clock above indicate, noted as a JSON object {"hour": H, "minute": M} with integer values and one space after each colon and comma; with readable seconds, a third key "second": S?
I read {"hour": 6, "minute": 35}
